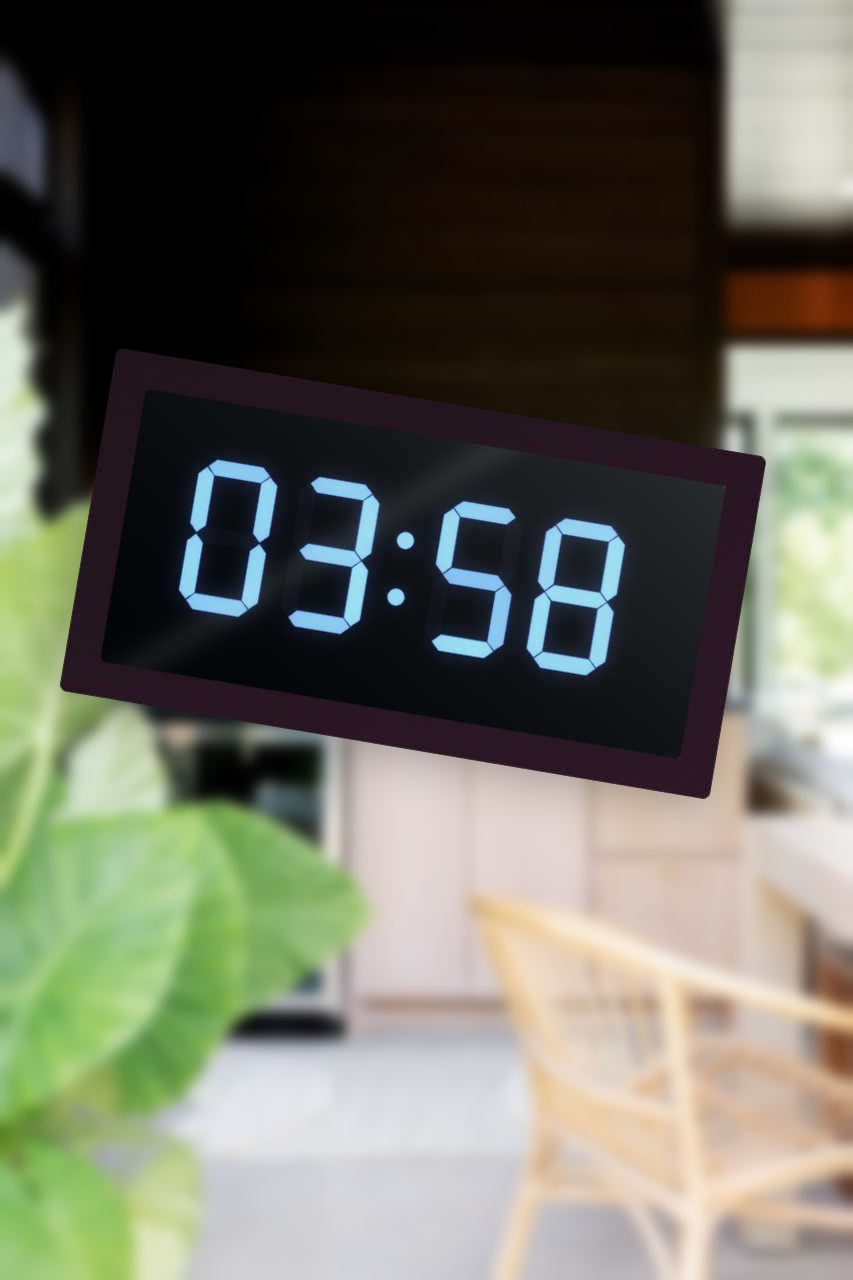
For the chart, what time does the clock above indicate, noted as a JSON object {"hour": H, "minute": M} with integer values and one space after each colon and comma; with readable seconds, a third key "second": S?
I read {"hour": 3, "minute": 58}
